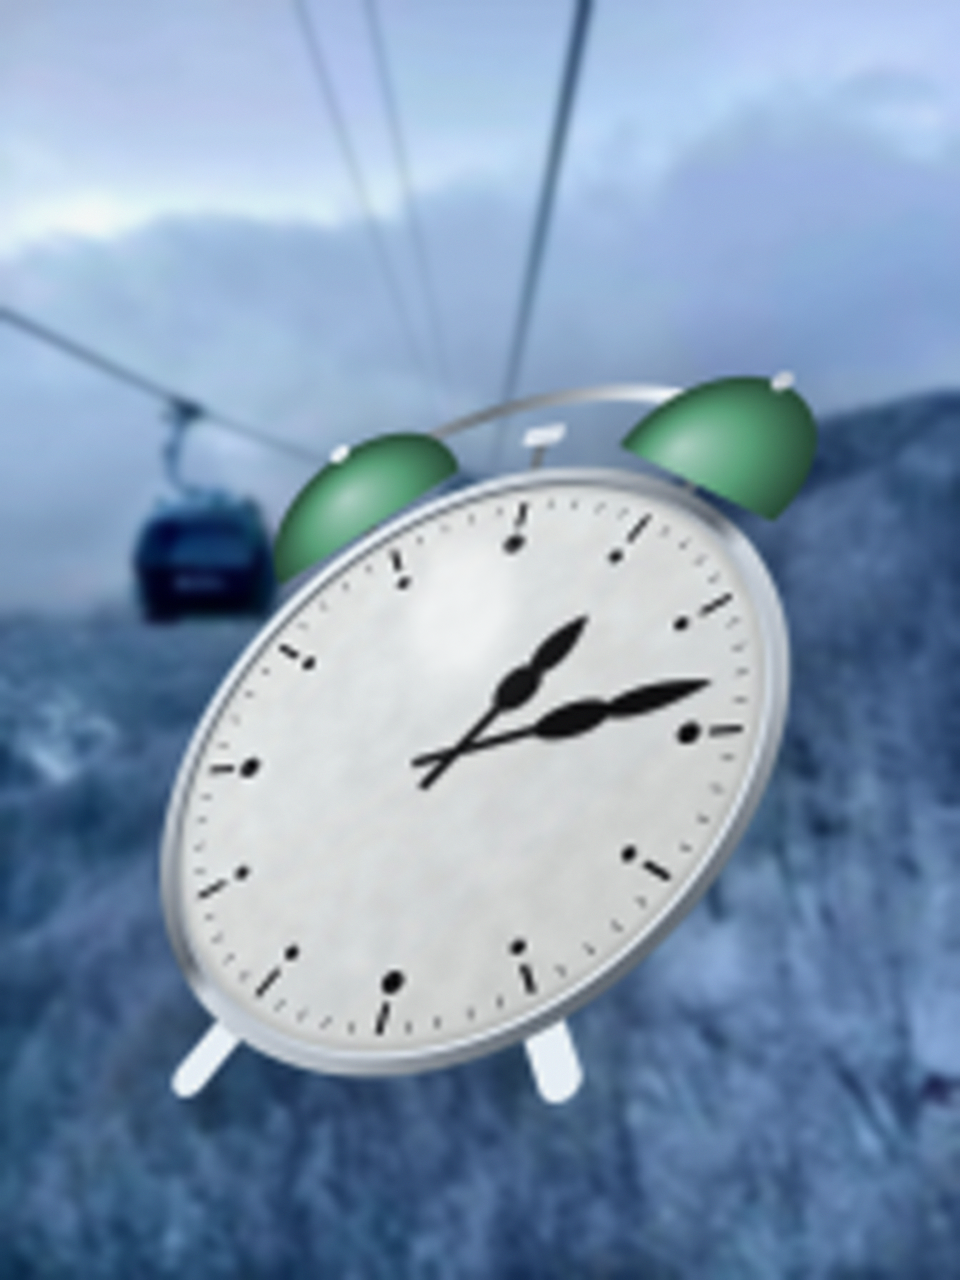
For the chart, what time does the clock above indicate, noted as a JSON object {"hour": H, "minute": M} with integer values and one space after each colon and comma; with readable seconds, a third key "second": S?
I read {"hour": 1, "minute": 13}
